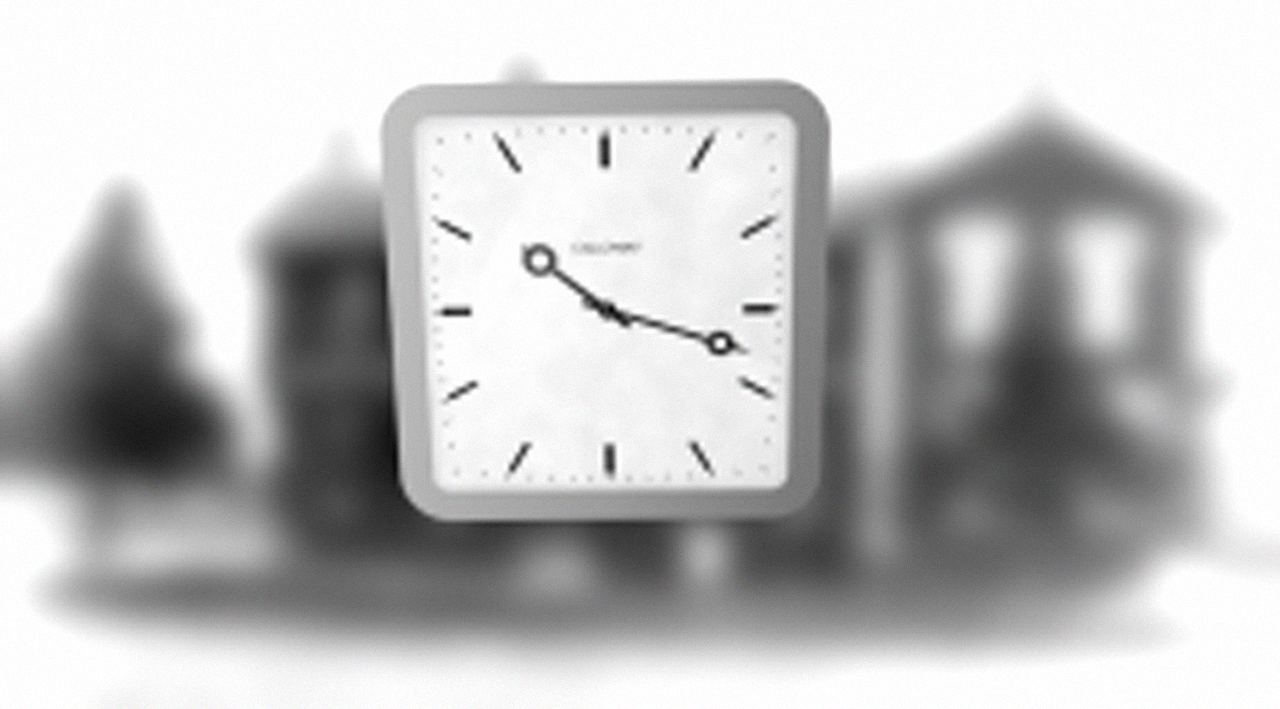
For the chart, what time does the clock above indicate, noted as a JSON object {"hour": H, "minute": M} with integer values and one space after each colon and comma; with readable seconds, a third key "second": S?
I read {"hour": 10, "minute": 18}
